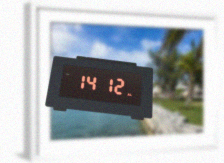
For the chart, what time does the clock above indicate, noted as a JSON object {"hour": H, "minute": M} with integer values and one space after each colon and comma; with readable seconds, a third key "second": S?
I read {"hour": 14, "minute": 12}
